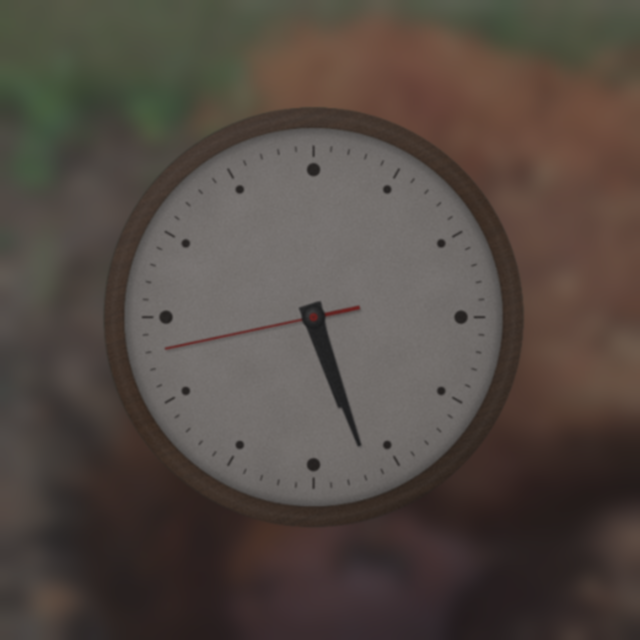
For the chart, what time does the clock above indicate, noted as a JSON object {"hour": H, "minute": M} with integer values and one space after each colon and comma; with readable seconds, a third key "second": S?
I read {"hour": 5, "minute": 26, "second": 43}
